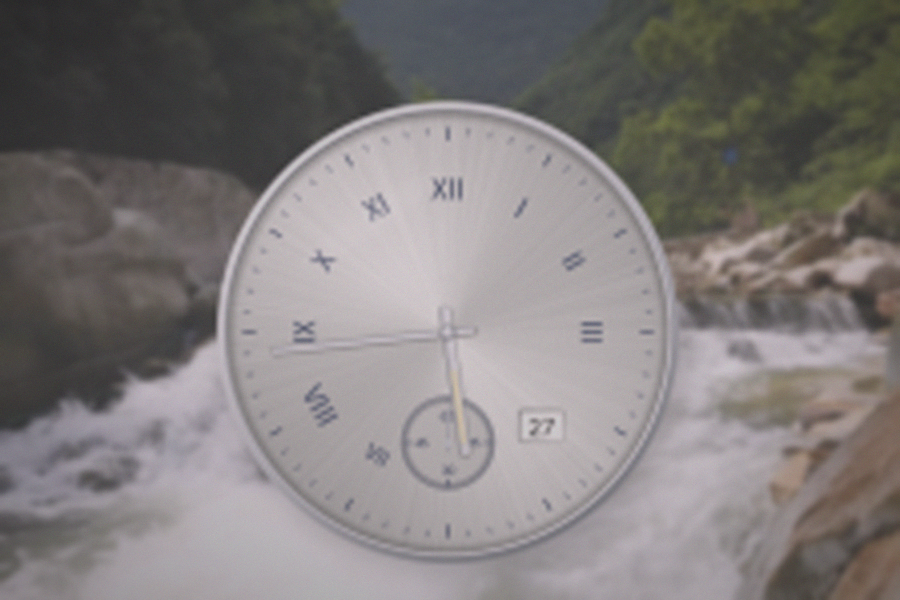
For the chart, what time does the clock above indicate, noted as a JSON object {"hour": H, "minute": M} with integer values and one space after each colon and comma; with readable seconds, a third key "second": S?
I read {"hour": 5, "minute": 44}
